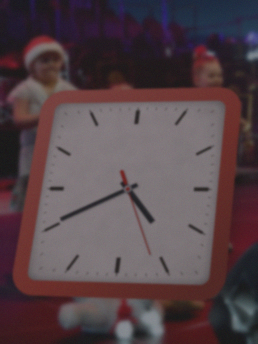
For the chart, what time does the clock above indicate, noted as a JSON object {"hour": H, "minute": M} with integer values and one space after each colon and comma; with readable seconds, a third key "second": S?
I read {"hour": 4, "minute": 40, "second": 26}
